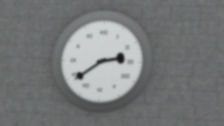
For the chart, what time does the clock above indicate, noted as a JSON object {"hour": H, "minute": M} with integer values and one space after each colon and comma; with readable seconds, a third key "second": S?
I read {"hour": 2, "minute": 39}
